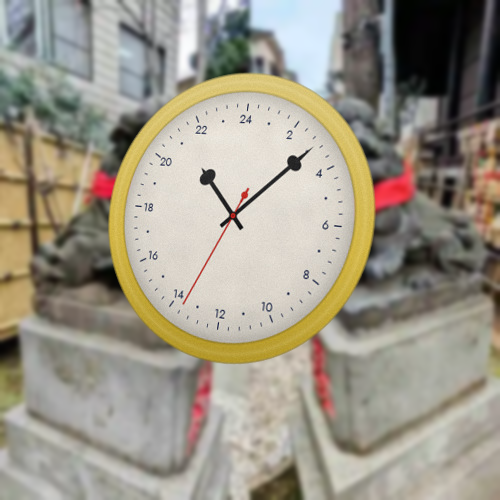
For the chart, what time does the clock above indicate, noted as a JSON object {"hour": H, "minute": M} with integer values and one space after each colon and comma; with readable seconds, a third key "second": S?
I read {"hour": 21, "minute": 7, "second": 34}
